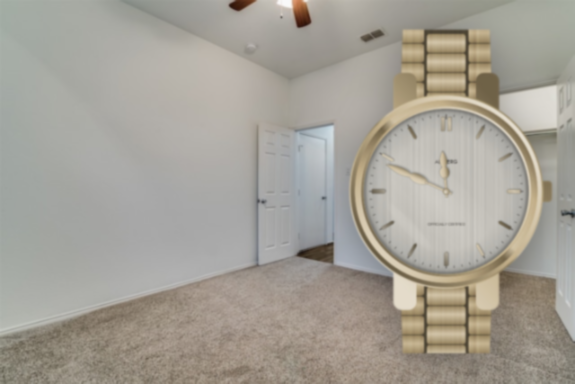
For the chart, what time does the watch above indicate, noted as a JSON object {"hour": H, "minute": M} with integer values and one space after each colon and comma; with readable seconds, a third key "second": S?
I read {"hour": 11, "minute": 49}
